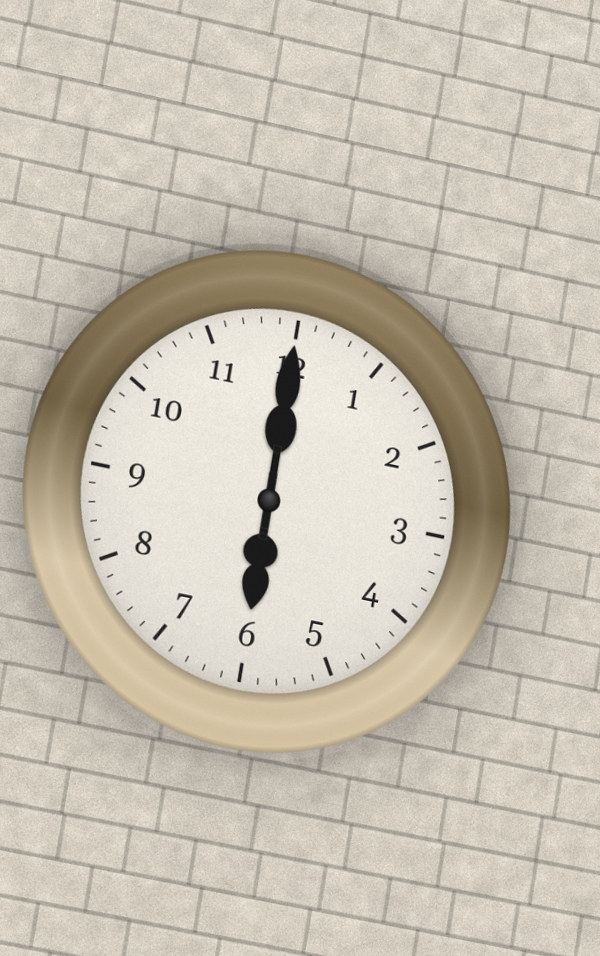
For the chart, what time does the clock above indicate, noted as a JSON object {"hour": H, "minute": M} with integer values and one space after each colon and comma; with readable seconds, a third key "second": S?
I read {"hour": 6, "minute": 0}
